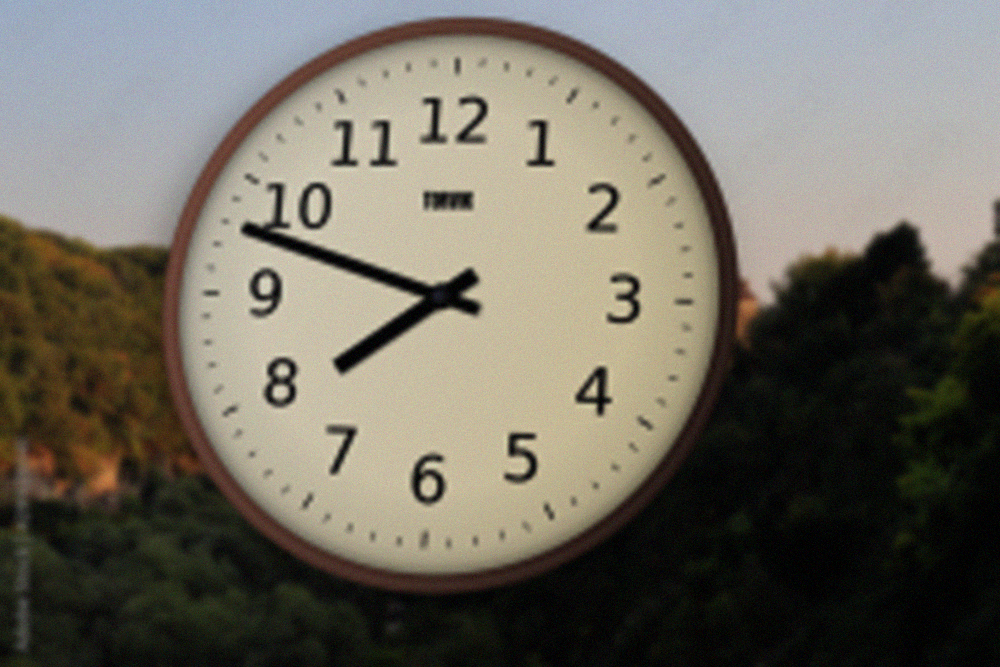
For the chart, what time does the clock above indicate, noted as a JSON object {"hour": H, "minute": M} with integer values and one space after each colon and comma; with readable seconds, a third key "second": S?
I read {"hour": 7, "minute": 48}
